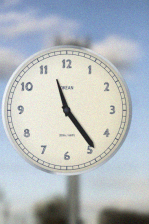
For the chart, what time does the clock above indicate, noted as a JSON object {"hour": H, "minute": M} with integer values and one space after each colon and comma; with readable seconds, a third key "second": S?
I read {"hour": 11, "minute": 24}
